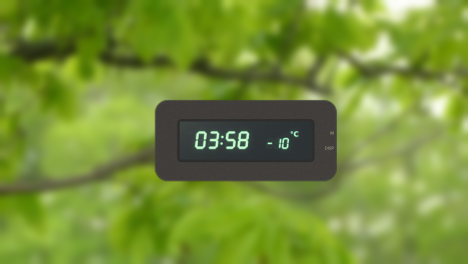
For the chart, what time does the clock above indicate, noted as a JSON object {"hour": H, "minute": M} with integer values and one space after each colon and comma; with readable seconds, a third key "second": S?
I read {"hour": 3, "minute": 58}
